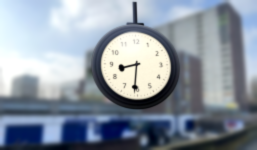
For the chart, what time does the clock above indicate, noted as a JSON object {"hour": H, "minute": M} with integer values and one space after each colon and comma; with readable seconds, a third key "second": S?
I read {"hour": 8, "minute": 31}
